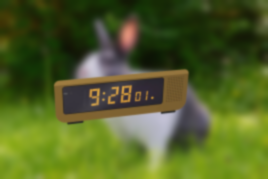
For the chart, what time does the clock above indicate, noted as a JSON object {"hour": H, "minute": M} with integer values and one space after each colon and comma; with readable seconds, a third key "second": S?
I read {"hour": 9, "minute": 28}
